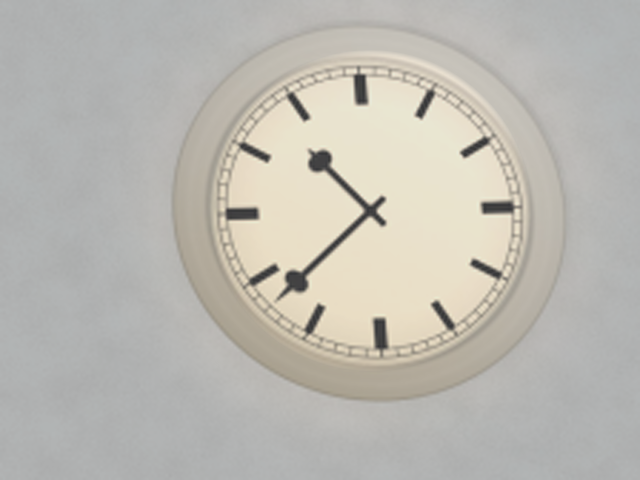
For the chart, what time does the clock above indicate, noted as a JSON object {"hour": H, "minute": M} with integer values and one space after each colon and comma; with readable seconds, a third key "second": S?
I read {"hour": 10, "minute": 38}
